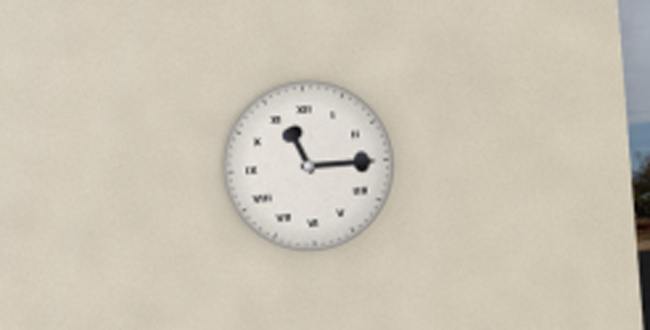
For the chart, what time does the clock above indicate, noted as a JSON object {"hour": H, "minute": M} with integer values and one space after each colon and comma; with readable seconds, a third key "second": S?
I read {"hour": 11, "minute": 15}
